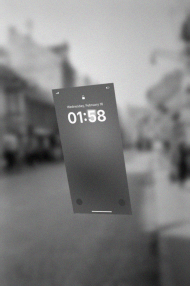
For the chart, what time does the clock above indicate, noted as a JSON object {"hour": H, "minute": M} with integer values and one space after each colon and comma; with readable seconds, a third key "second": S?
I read {"hour": 1, "minute": 58}
